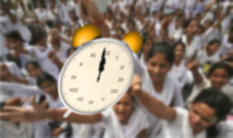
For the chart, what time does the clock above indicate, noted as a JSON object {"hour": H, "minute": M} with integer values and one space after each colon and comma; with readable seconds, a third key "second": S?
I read {"hour": 11, "minute": 59}
